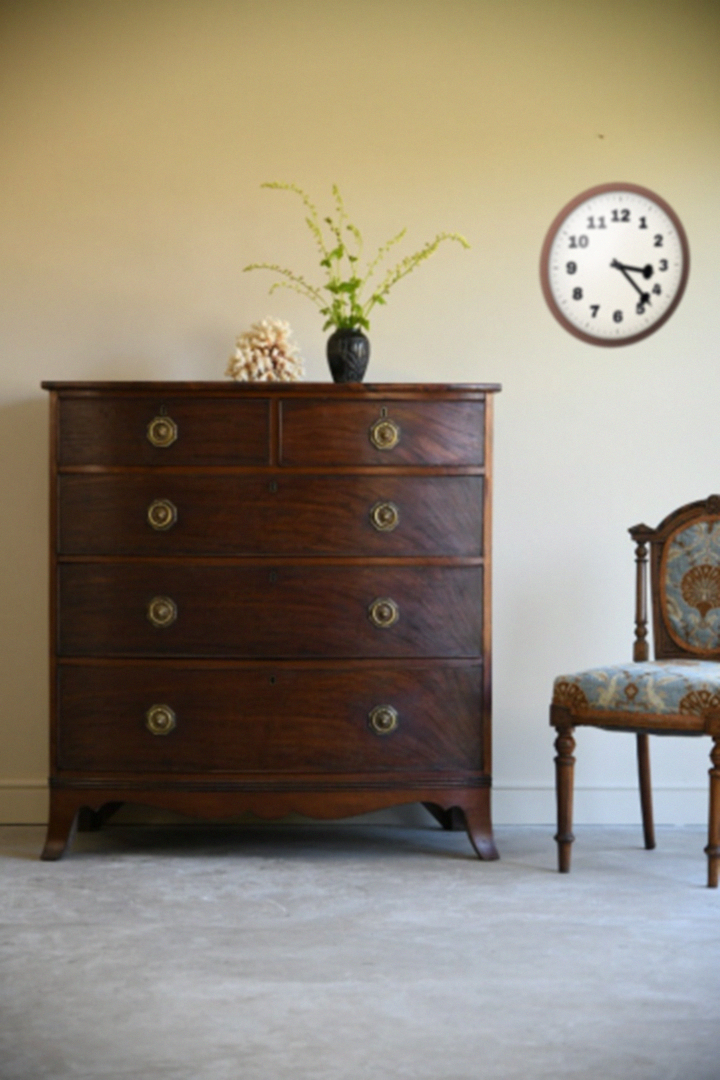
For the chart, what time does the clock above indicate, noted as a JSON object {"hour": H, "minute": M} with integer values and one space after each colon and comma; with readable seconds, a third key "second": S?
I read {"hour": 3, "minute": 23}
